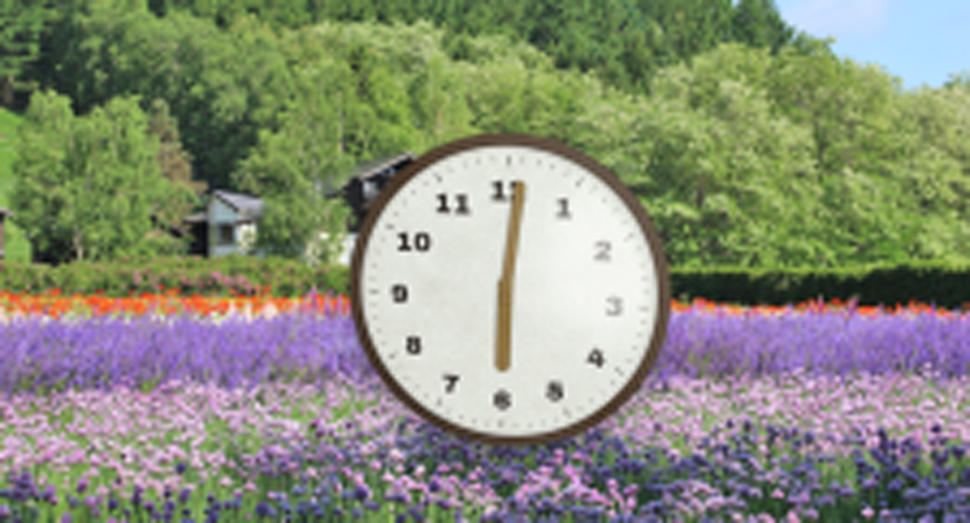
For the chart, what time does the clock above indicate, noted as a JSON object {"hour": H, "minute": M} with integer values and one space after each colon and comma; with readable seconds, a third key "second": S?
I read {"hour": 6, "minute": 1}
